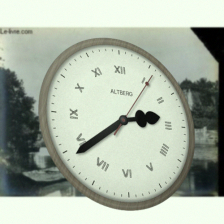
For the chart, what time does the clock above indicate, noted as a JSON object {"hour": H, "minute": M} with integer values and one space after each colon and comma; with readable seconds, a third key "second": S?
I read {"hour": 2, "minute": 39, "second": 6}
